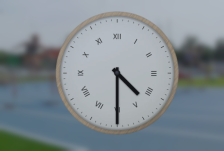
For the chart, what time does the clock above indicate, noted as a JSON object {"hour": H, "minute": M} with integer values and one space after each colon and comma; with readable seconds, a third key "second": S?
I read {"hour": 4, "minute": 30}
